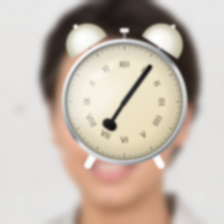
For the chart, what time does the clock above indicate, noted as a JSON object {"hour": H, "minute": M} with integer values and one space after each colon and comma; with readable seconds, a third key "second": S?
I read {"hour": 7, "minute": 6}
